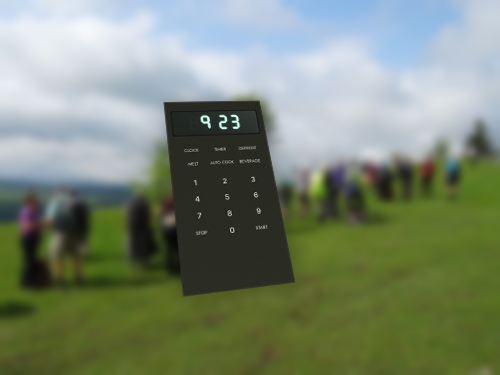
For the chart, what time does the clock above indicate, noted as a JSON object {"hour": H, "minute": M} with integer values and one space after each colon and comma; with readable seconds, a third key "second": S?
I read {"hour": 9, "minute": 23}
